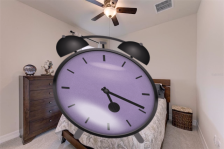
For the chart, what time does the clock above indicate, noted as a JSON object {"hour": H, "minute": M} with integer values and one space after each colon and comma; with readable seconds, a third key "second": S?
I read {"hour": 5, "minute": 19}
